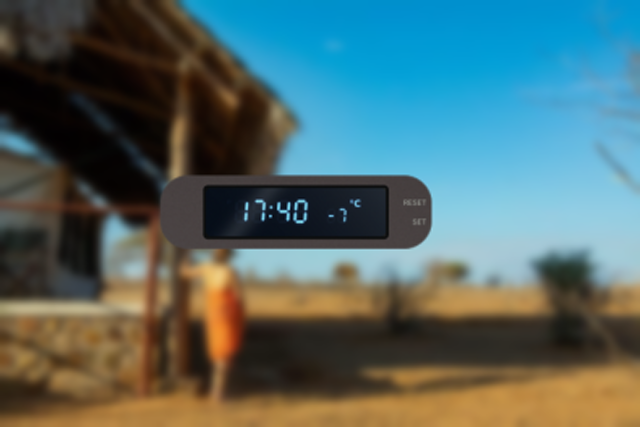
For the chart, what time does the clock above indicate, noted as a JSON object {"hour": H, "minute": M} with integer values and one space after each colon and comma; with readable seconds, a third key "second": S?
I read {"hour": 17, "minute": 40}
